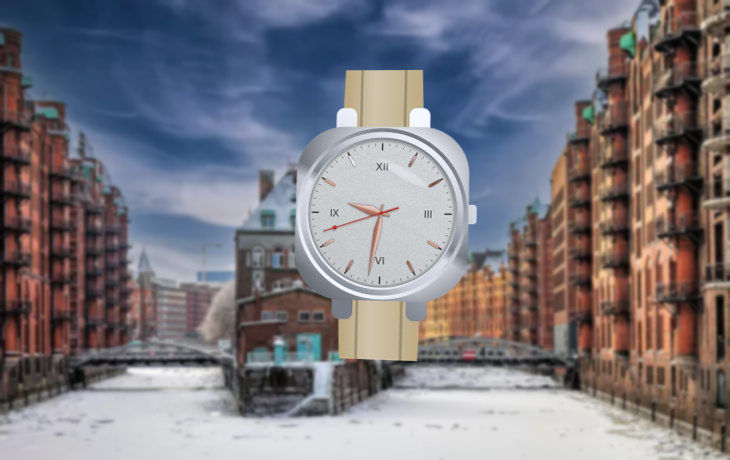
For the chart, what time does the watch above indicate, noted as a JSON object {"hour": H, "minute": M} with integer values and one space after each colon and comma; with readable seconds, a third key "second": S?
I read {"hour": 9, "minute": 31, "second": 42}
